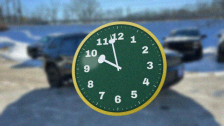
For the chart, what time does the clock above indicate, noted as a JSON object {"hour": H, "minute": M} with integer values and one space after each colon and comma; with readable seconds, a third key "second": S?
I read {"hour": 9, "minute": 58}
